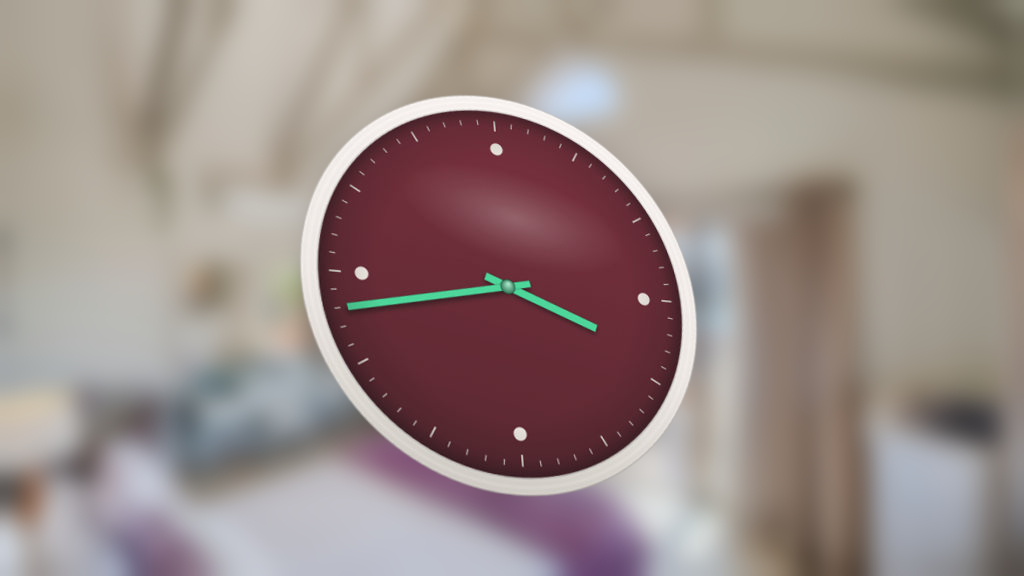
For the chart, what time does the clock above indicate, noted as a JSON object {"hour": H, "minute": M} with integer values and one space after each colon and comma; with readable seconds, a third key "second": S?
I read {"hour": 3, "minute": 43}
